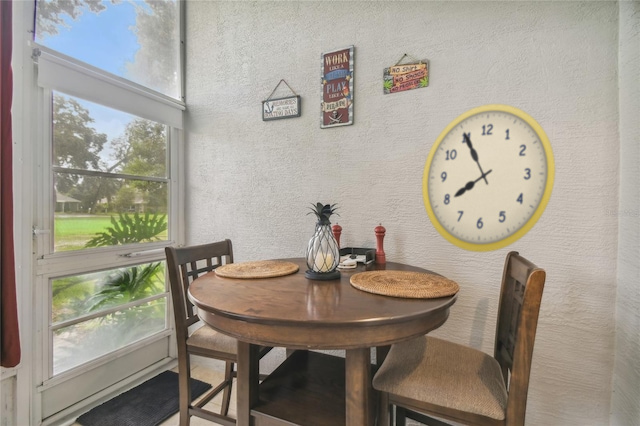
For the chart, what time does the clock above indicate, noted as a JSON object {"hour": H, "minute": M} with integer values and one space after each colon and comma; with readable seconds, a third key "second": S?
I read {"hour": 7, "minute": 55}
